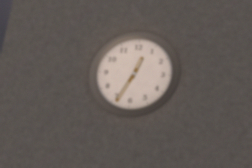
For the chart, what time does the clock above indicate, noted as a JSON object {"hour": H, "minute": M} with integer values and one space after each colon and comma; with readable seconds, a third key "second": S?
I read {"hour": 12, "minute": 34}
